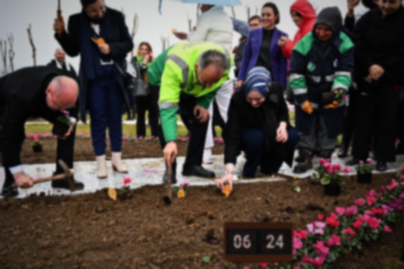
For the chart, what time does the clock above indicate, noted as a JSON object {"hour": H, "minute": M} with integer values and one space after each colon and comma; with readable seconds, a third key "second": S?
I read {"hour": 6, "minute": 24}
